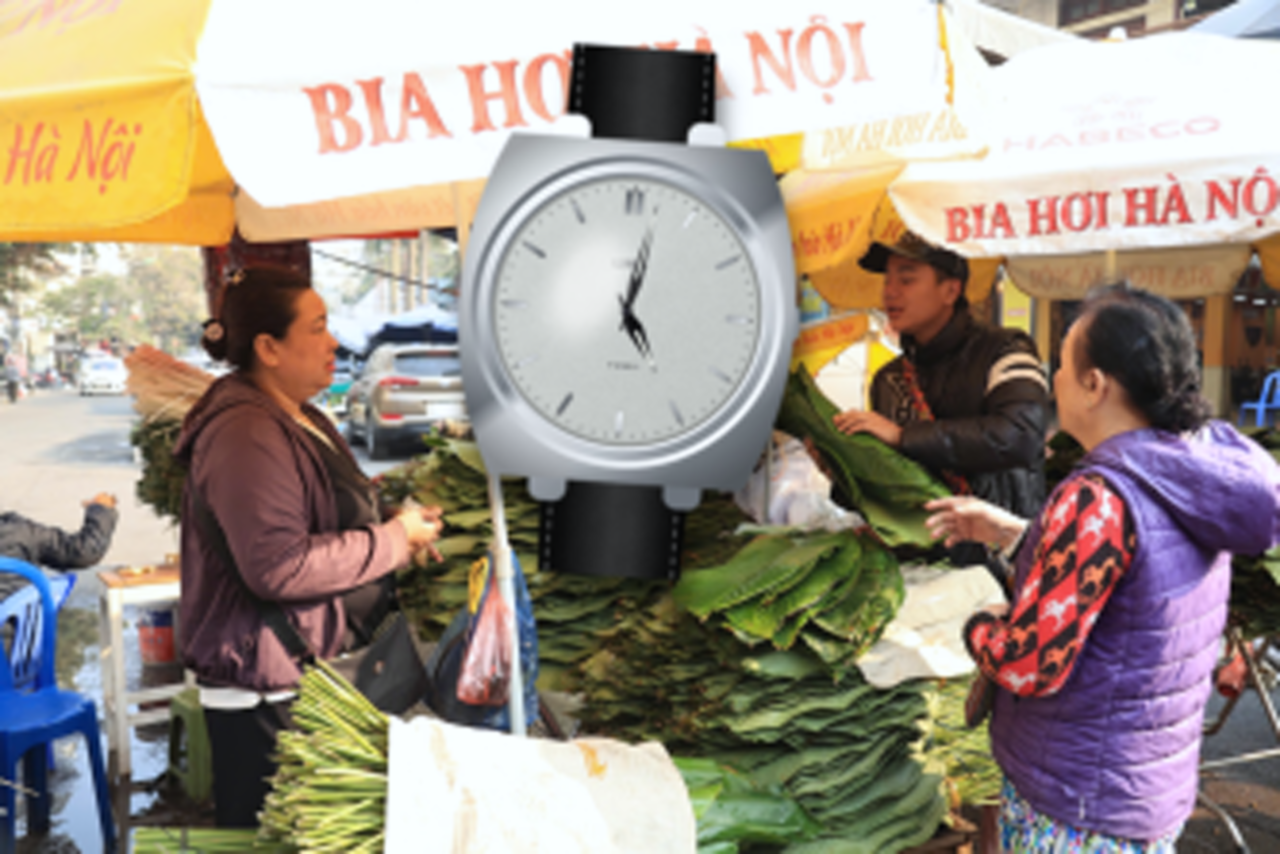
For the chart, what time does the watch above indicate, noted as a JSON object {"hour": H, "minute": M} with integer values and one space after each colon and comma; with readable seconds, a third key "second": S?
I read {"hour": 5, "minute": 2}
